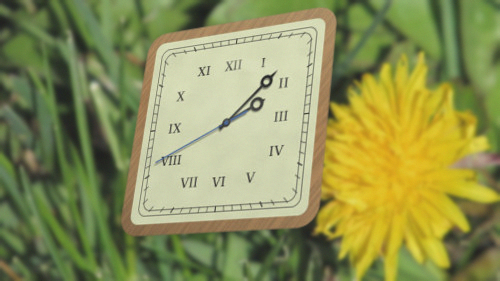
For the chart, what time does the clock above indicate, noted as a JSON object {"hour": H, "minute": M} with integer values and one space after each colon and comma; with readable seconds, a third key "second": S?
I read {"hour": 2, "minute": 7, "second": 41}
